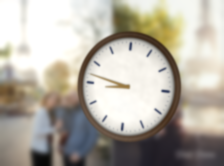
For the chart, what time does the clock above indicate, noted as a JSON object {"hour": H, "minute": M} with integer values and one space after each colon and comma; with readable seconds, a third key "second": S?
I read {"hour": 8, "minute": 47}
